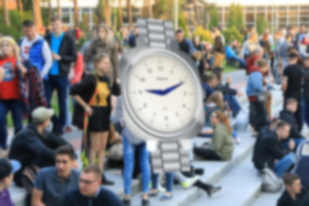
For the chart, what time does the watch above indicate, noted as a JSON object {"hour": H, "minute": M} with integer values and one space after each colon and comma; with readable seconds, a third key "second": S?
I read {"hour": 9, "minute": 11}
